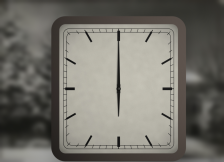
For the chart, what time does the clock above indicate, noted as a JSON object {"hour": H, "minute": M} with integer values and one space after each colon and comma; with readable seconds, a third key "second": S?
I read {"hour": 6, "minute": 0}
